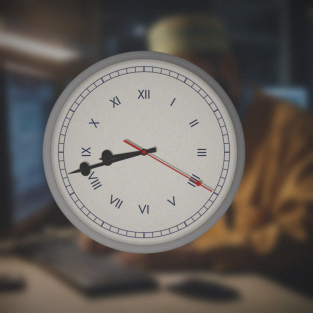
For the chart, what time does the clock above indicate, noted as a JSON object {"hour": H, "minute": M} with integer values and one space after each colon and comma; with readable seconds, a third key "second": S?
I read {"hour": 8, "minute": 42, "second": 20}
